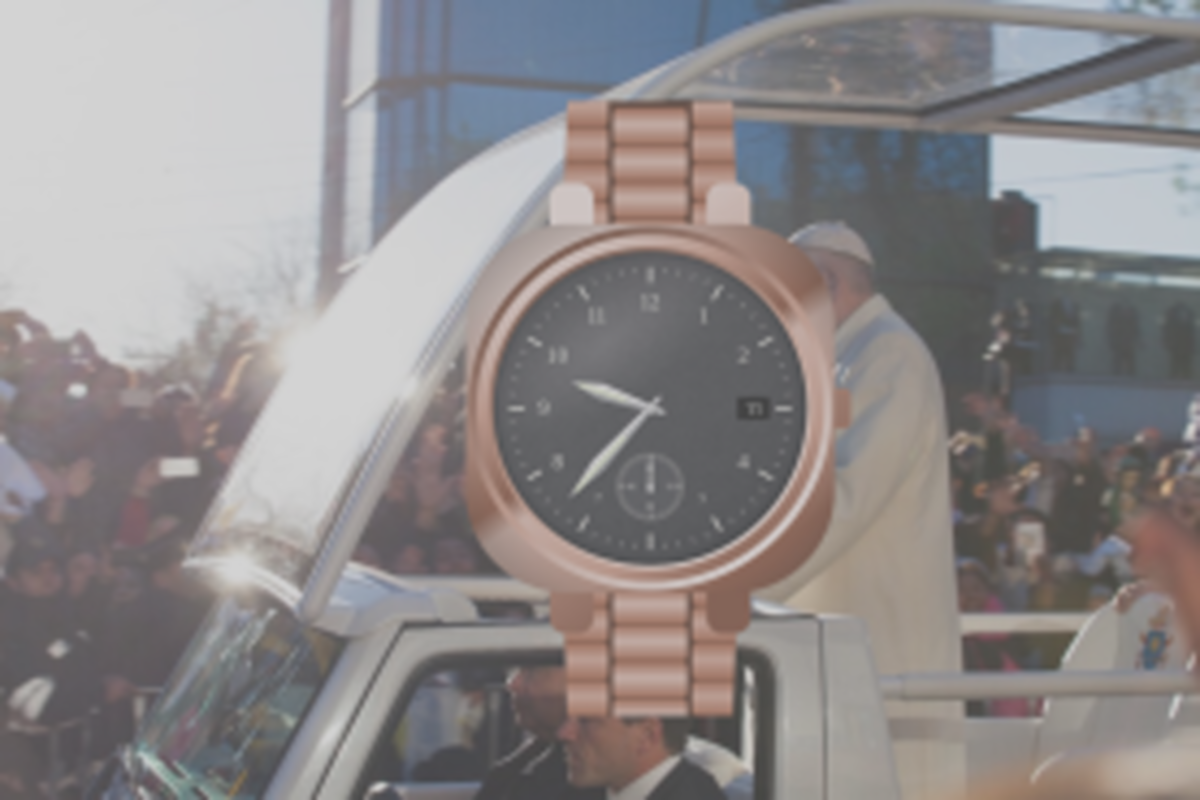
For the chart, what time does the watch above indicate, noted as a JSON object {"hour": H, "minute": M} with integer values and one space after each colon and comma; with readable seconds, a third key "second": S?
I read {"hour": 9, "minute": 37}
